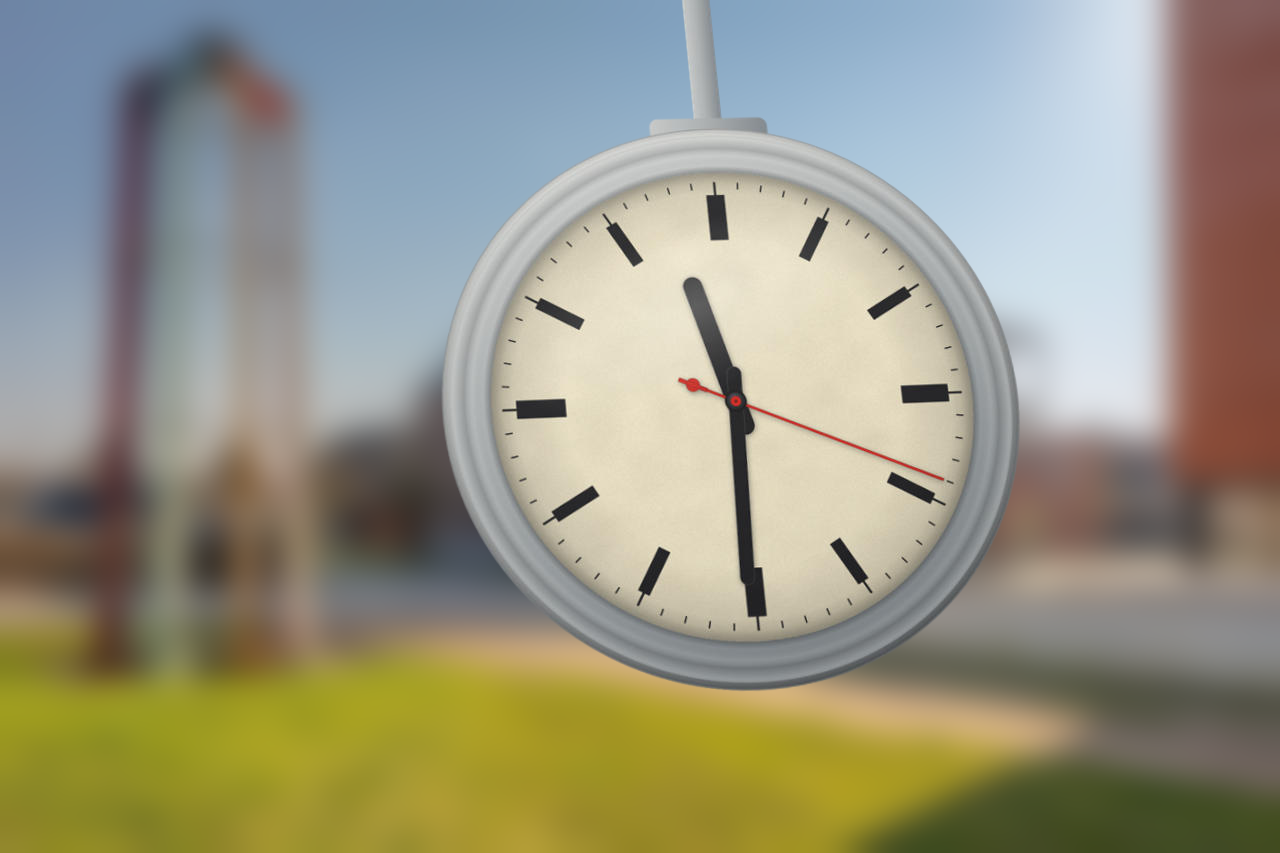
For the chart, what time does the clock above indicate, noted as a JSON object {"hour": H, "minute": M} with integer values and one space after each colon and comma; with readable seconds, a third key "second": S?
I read {"hour": 11, "minute": 30, "second": 19}
